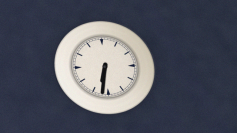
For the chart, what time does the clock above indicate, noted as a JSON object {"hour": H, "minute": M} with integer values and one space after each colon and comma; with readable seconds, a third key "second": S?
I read {"hour": 6, "minute": 32}
